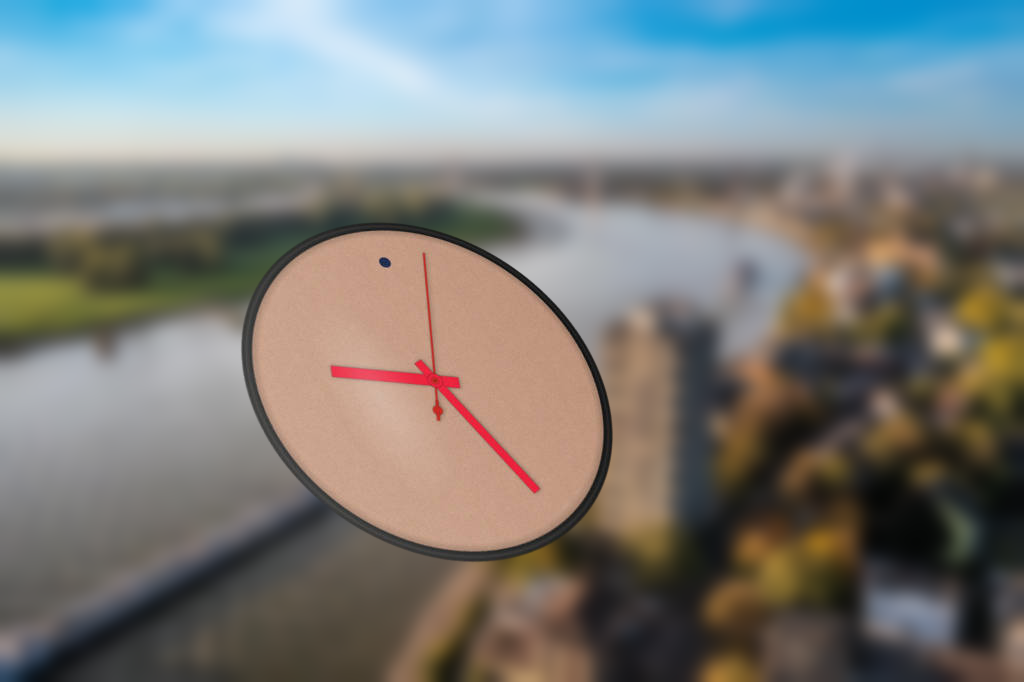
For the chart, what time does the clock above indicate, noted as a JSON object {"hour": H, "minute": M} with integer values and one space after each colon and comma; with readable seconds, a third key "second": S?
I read {"hour": 9, "minute": 26, "second": 3}
